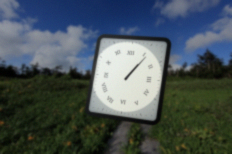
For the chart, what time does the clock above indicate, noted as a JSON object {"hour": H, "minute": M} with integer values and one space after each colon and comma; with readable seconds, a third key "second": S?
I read {"hour": 1, "minute": 6}
